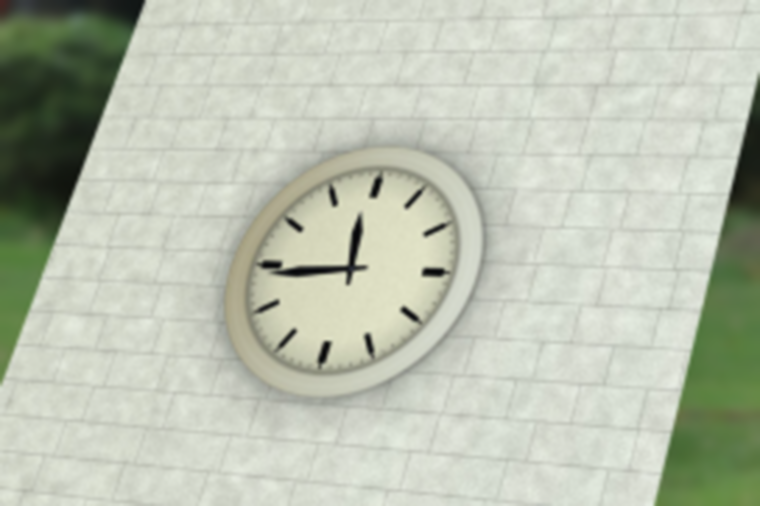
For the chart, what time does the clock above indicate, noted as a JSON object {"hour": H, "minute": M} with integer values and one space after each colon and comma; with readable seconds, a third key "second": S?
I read {"hour": 11, "minute": 44}
